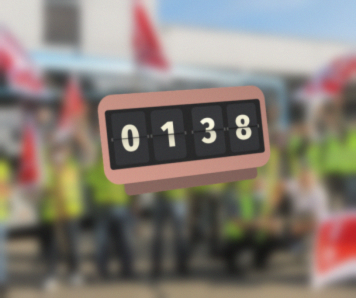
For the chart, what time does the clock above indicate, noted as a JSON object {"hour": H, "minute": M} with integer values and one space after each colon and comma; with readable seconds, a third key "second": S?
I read {"hour": 1, "minute": 38}
